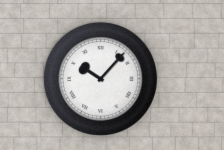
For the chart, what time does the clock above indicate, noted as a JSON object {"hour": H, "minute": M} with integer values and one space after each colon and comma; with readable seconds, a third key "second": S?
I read {"hour": 10, "minute": 7}
